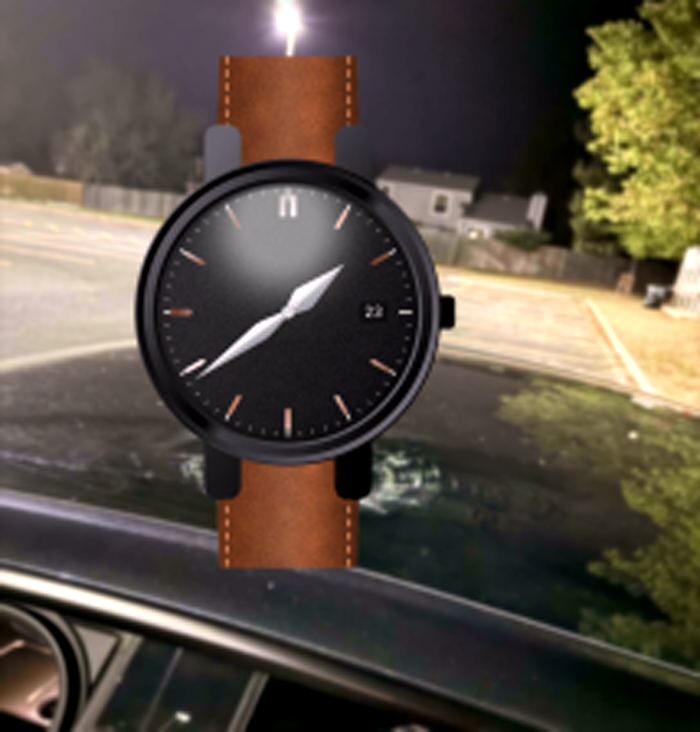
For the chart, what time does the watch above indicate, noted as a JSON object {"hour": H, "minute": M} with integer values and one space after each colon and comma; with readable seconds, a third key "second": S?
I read {"hour": 1, "minute": 39}
